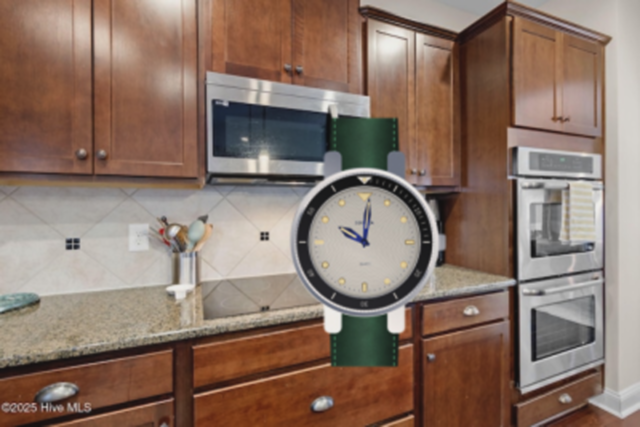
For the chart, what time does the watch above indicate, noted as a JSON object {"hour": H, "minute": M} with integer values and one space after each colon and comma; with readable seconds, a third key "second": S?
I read {"hour": 10, "minute": 1}
